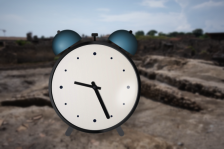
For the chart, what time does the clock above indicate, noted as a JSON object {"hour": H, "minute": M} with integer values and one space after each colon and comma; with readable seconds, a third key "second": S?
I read {"hour": 9, "minute": 26}
